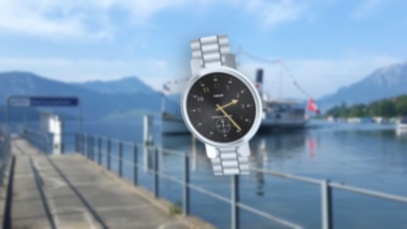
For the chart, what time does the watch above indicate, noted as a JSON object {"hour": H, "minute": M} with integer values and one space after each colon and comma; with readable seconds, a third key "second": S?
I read {"hour": 2, "minute": 24}
